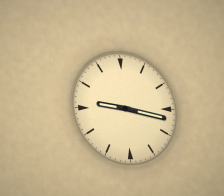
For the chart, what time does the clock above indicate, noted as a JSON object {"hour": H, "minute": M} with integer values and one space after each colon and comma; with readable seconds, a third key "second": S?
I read {"hour": 9, "minute": 17}
